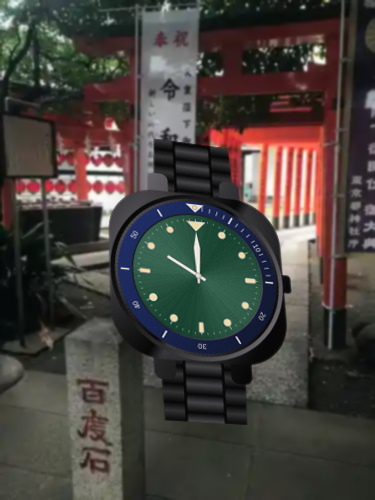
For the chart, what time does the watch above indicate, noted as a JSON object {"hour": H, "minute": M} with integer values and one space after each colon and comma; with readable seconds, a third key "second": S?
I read {"hour": 10, "minute": 0}
